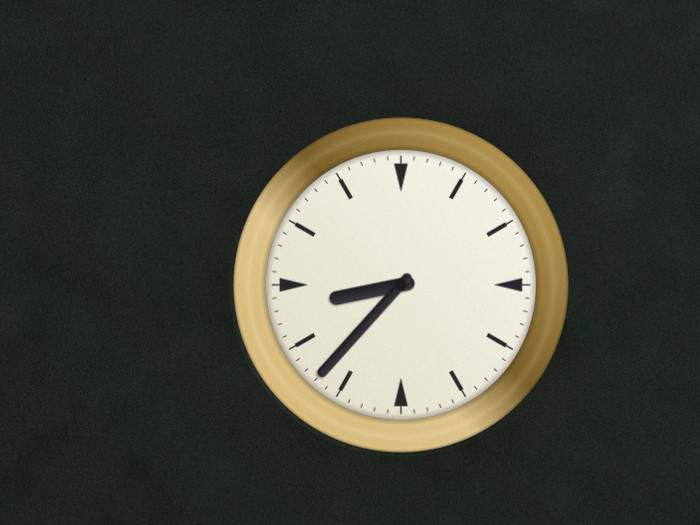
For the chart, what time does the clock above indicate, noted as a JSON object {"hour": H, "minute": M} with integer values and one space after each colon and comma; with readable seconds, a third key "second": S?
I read {"hour": 8, "minute": 37}
